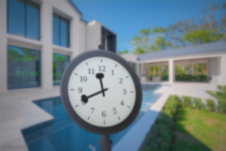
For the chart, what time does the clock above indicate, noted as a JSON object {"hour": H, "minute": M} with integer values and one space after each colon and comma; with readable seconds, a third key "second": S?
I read {"hour": 11, "minute": 41}
